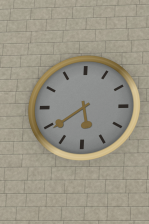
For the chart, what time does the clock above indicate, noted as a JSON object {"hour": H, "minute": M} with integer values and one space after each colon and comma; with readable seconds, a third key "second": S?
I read {"hour": 5, "minute": 39}
